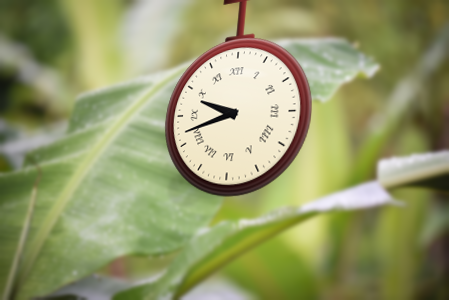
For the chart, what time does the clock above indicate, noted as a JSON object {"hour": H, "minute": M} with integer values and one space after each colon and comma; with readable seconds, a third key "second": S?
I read {"hour": 9, "minute": 42}
